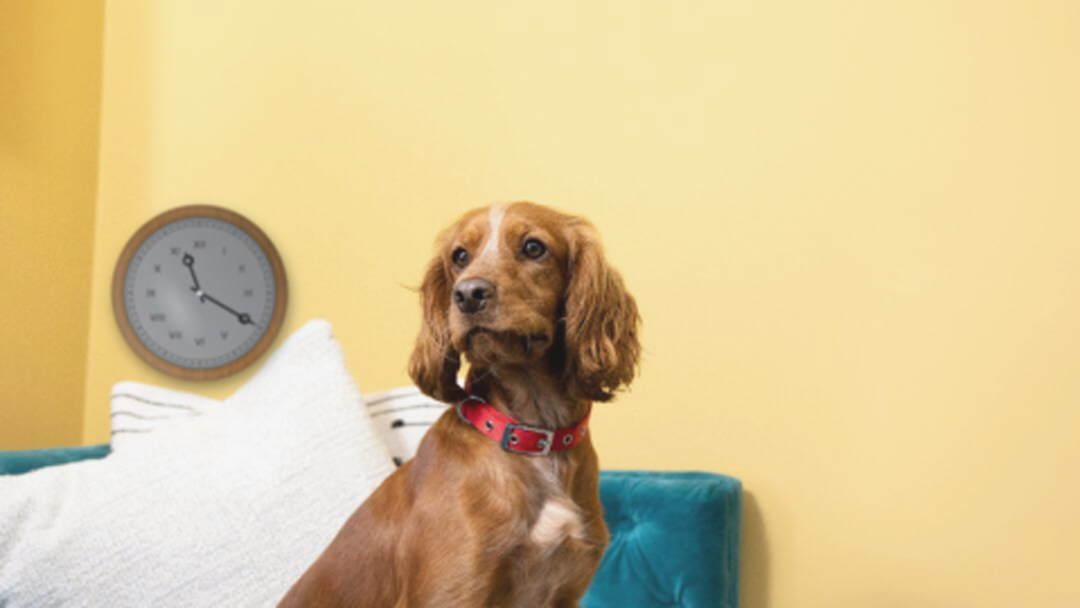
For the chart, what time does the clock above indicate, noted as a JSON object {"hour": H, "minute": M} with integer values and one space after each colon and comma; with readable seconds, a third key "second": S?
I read {"hour": 11, "minute": 20}
